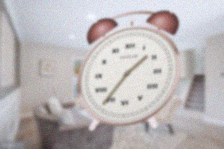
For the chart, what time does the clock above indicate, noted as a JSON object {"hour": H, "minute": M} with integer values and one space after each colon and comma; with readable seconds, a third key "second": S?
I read {"hour": 1, "minute": 36}
